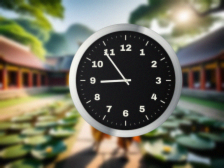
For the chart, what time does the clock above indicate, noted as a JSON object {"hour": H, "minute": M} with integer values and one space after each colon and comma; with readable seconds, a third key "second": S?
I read {"hour": 8, "minute": 54}
